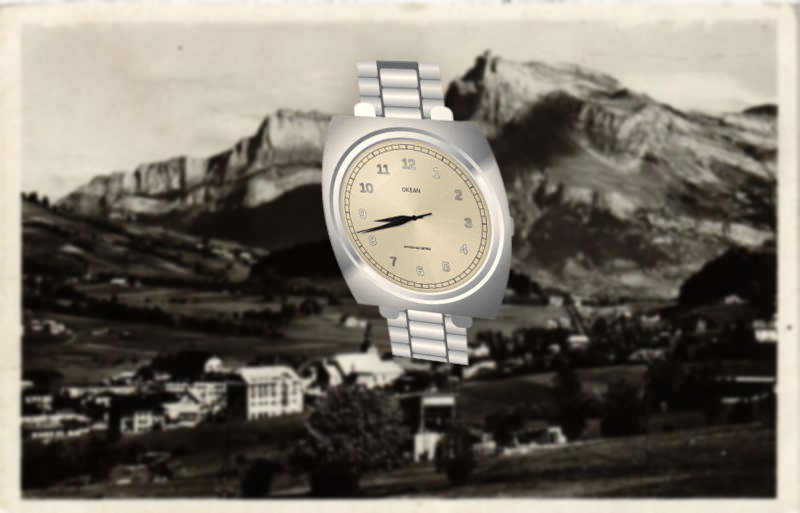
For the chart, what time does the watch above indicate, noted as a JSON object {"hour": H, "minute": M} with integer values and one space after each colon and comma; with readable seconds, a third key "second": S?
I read {"hour": 8, "minute": 41, "second": 42}
